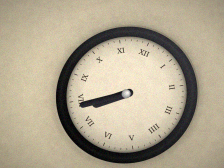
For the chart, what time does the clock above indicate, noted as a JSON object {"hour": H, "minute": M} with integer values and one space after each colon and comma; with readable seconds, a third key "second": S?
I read {"hour": 7, "minute": 39}
